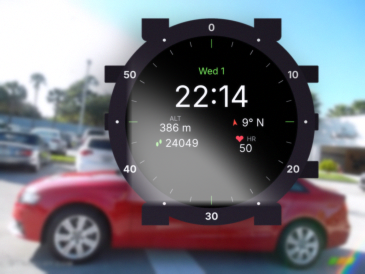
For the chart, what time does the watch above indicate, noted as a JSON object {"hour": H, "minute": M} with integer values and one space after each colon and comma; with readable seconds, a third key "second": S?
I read {"hour": 22, "minute": 14}
